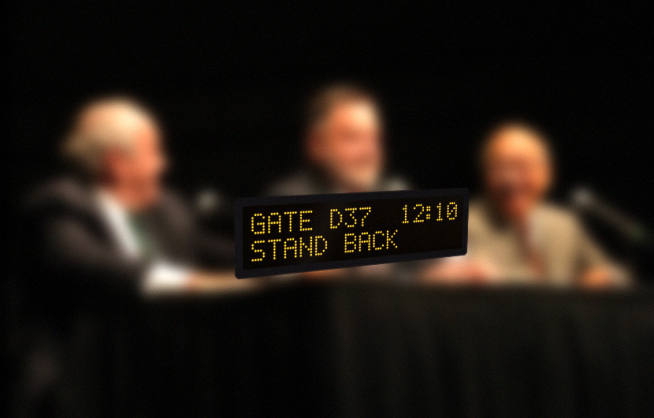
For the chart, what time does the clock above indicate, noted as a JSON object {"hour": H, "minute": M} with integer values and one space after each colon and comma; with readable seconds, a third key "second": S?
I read {"hour": 12, "minute": 10}
